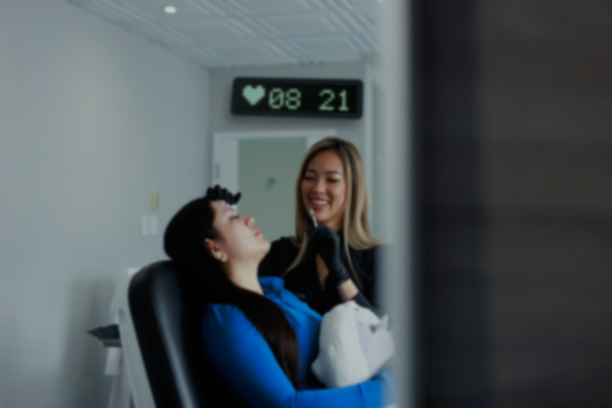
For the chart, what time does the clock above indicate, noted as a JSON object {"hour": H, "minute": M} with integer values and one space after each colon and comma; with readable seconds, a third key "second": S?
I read {"hour": 8, "minute": 21}
